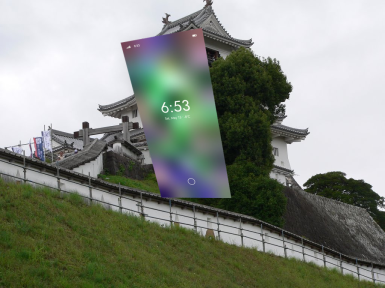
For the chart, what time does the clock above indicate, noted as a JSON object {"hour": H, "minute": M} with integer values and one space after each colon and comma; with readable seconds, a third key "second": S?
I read {"hour": 6, "minute": 53}
